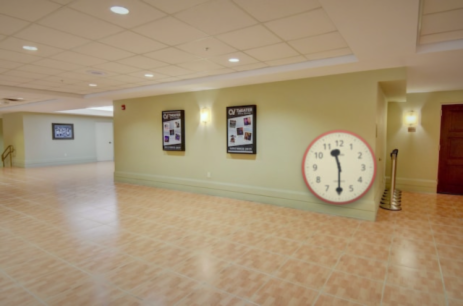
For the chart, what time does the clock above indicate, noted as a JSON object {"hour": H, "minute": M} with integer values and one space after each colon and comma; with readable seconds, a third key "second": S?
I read {"hour": 11, "minute": 30}
